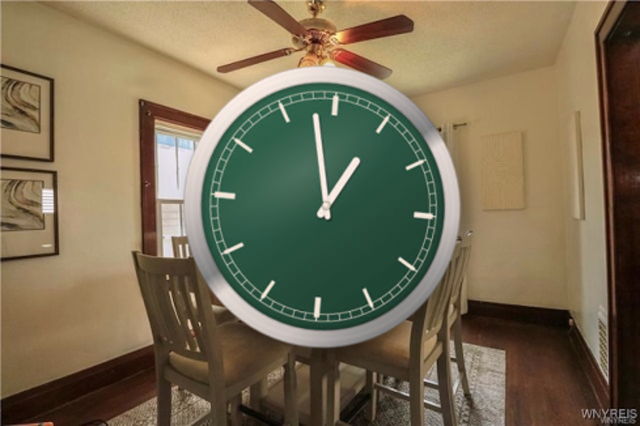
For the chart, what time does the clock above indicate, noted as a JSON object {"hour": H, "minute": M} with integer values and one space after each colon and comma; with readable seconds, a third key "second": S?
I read {"hour": 12, "minute": 58}
